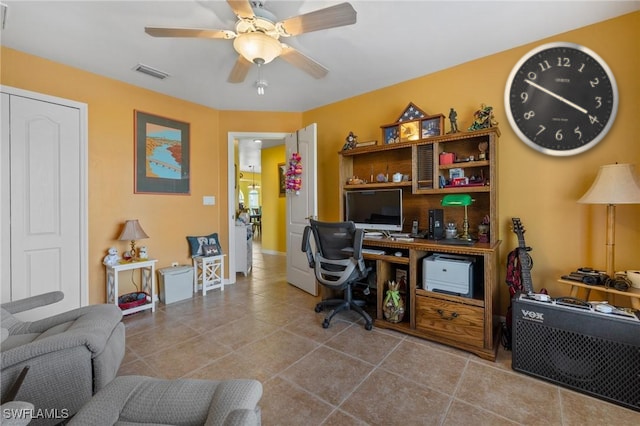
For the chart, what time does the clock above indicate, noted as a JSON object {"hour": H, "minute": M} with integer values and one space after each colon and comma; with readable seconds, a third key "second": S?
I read {"hour": 3, "minute": 49}
